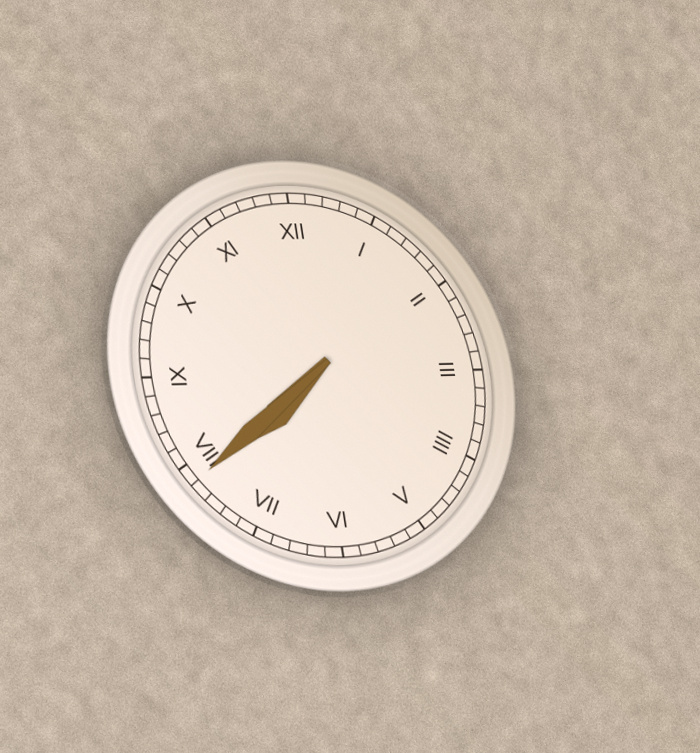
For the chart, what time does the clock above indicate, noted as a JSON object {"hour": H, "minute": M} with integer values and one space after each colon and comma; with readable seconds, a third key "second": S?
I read {"hour": 7, "minute": 39}
